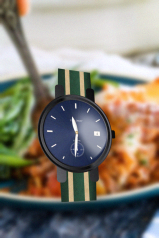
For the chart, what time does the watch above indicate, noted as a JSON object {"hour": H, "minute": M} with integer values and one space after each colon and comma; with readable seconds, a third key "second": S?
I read {"hour": 11, "minute": 31}
